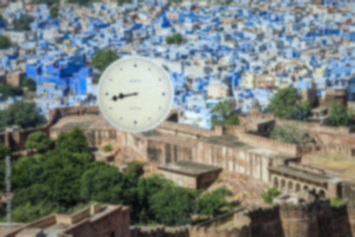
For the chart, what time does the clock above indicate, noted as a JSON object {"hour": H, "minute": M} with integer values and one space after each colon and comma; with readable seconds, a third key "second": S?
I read {"hour": 8, "minute": 43}
